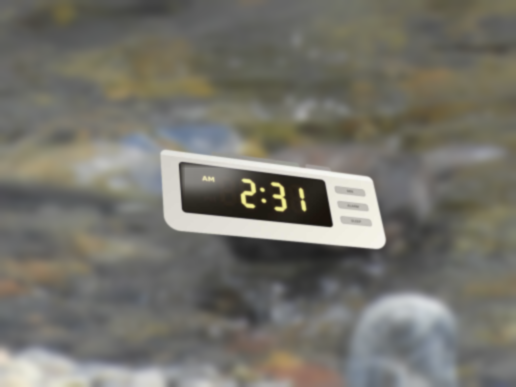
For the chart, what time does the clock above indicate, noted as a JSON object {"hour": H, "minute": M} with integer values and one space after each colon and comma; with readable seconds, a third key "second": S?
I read {"hour": 2, "minute": 31}
